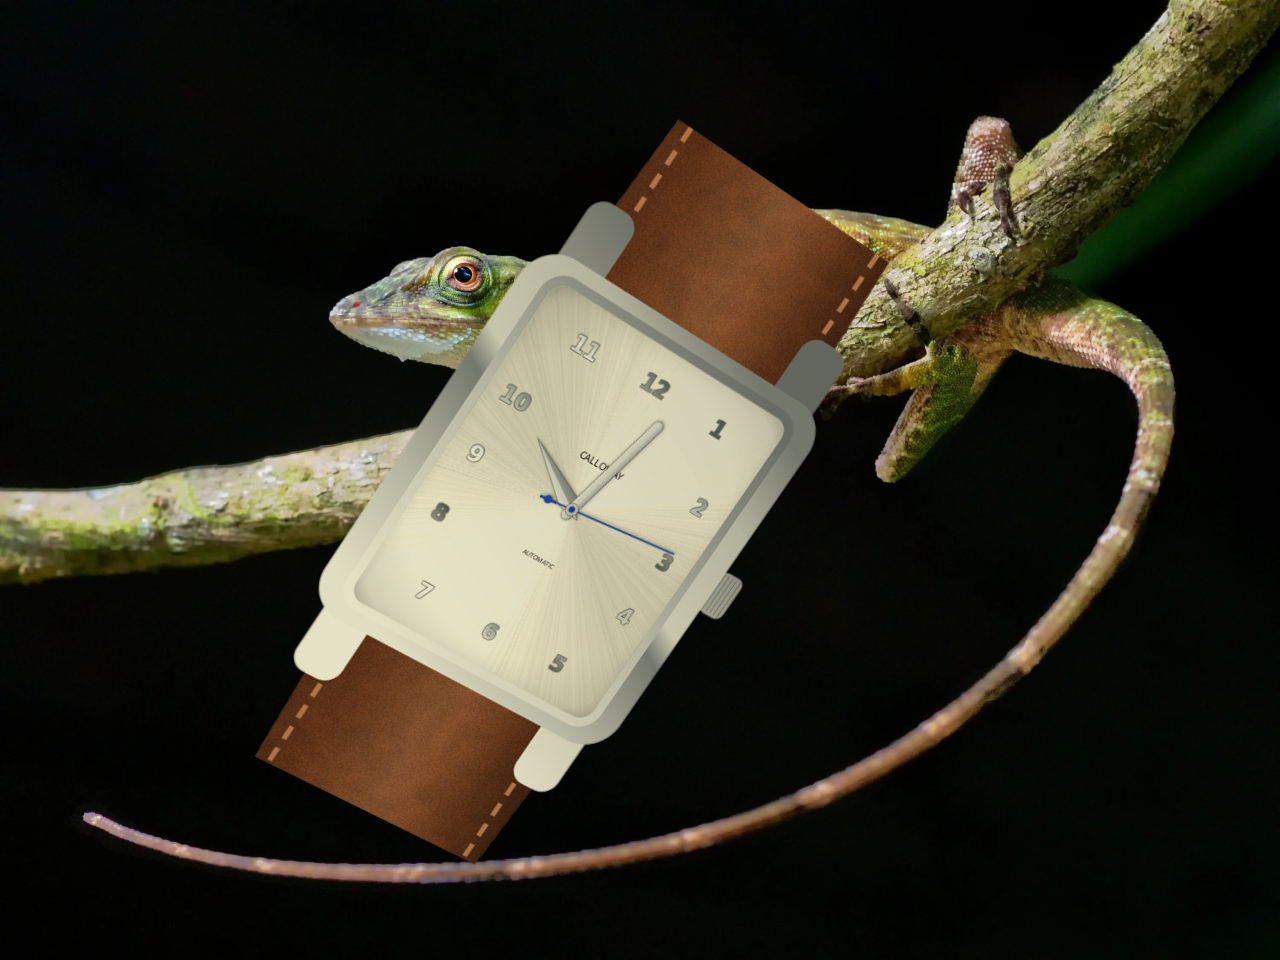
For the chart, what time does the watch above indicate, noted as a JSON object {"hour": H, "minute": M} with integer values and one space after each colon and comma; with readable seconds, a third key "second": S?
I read {"hour": 10, "minute": 2, "second": 14}
